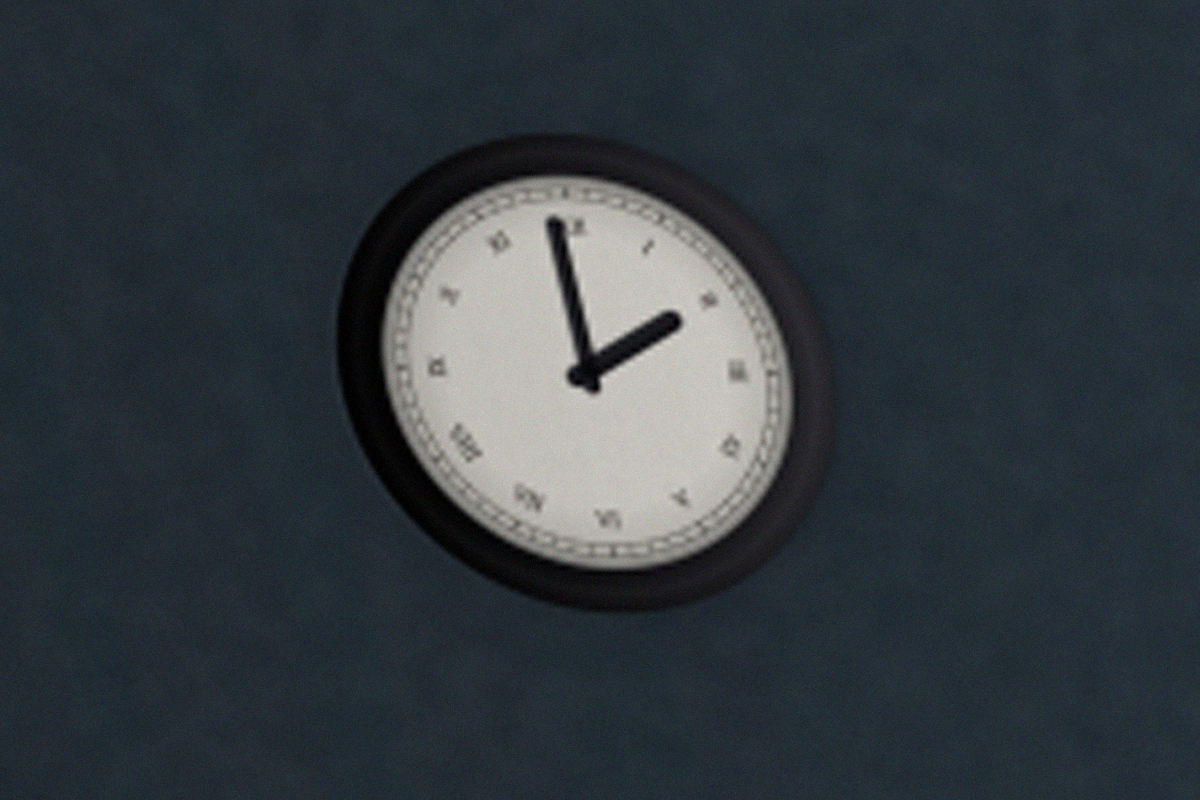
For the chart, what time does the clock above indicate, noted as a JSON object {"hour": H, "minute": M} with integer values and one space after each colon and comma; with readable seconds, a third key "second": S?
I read {"hour": 1, "minute": 59}
